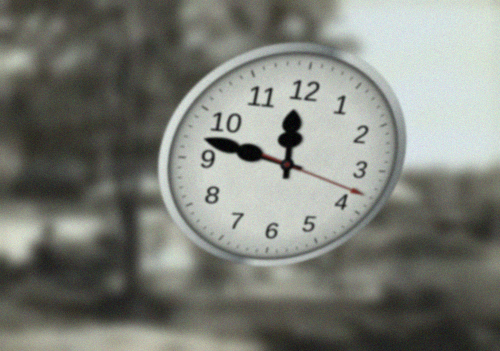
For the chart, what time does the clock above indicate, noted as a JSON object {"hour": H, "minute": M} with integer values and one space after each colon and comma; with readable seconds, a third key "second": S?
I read {"hour": 11, "minute": 47, "second": 18}
